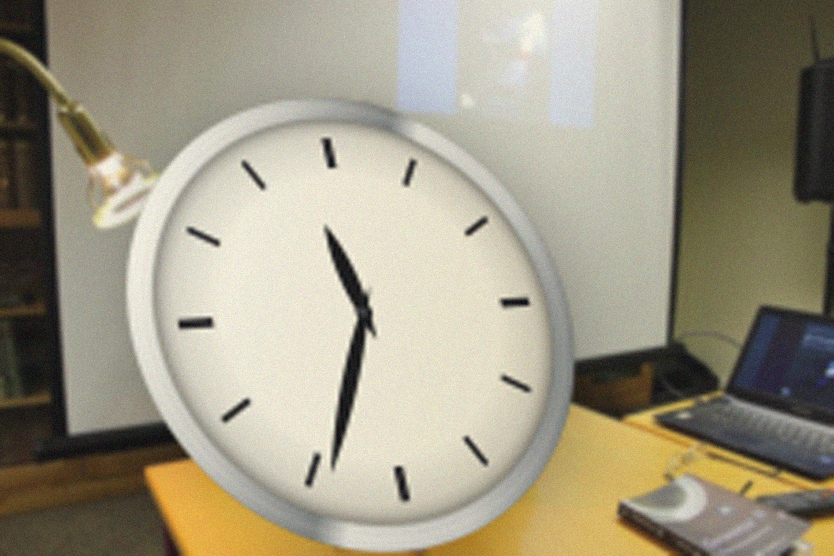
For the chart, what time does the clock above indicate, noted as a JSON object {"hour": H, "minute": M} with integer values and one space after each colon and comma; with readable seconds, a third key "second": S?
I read {"hour": 11, "minute": 34}
